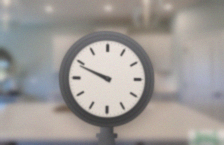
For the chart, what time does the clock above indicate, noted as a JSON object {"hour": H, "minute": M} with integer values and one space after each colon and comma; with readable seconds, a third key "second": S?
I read {"hour": 9, "minute": 49}
